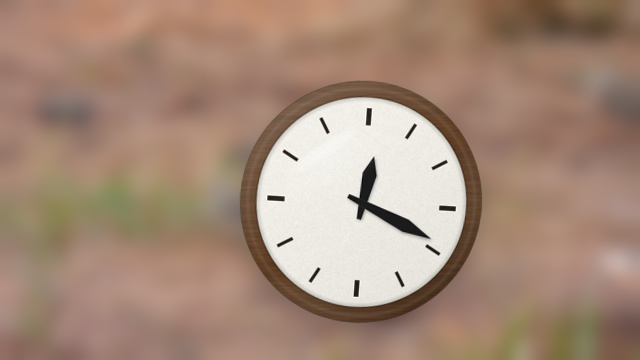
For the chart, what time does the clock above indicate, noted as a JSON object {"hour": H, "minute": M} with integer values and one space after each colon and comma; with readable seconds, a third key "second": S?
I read {"hour": 12, "minute": 19}
